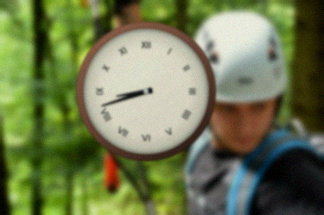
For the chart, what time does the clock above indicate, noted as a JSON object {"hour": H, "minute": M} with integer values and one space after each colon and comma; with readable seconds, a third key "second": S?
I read {"hour": 8, "minute": 42}
